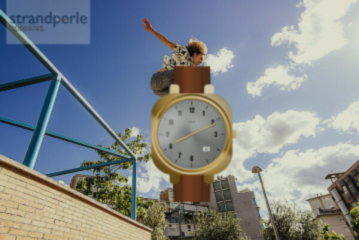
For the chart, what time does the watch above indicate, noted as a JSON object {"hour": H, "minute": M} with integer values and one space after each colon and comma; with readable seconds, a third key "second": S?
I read {"hour": 8, "minute": 11}
